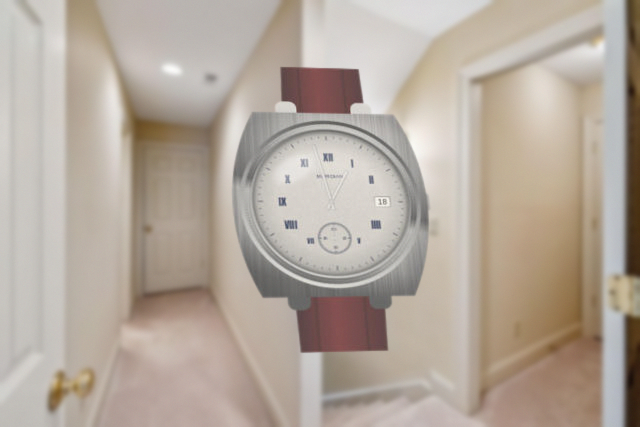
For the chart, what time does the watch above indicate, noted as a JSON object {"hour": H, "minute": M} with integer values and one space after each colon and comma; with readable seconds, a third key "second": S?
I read {"hour": 12, "minute": 58}
